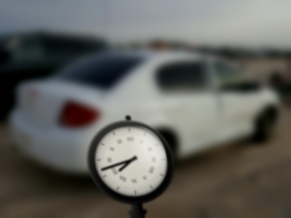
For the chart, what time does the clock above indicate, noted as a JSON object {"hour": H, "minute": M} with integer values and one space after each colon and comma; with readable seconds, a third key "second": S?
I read {"hour": 7, "minute": 42}
